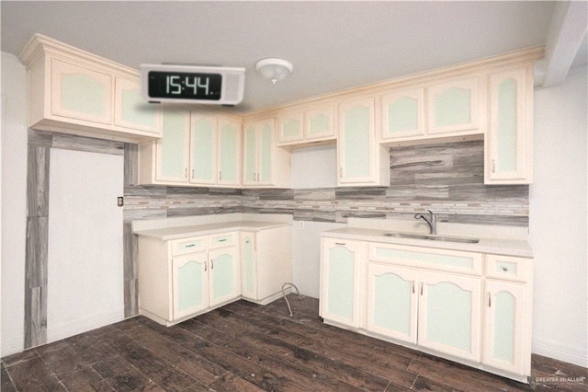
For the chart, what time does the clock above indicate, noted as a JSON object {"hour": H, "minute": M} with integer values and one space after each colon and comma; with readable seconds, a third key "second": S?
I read {"hour": 15, "minute": 44}
